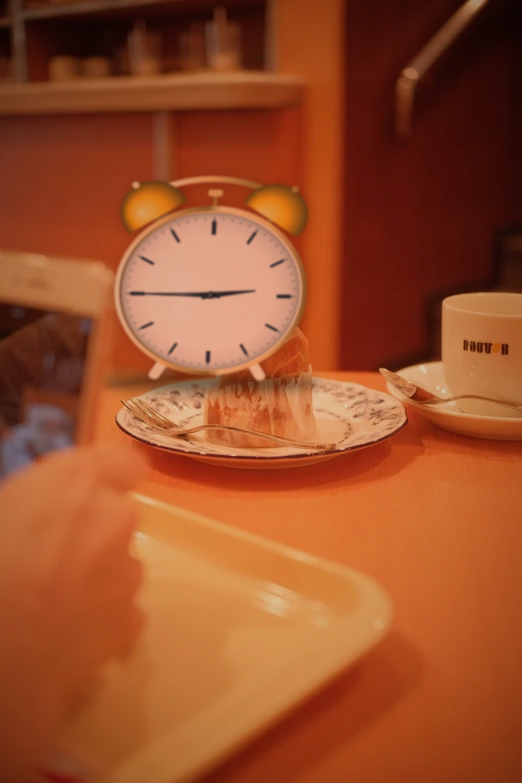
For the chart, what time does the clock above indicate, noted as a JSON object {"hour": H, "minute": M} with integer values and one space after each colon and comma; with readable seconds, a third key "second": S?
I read {"hour": 2, "minute": 45}
